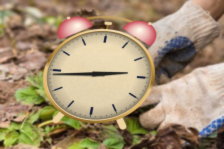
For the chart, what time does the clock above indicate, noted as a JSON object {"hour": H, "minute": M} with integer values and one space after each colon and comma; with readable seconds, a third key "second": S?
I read {"hour": 2, "minute": 44}
